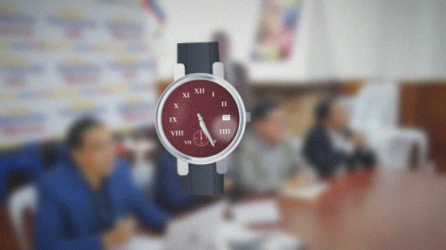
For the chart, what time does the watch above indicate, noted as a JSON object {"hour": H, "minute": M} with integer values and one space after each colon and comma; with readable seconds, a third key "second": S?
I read {"hour": 5, "minute": 26}
